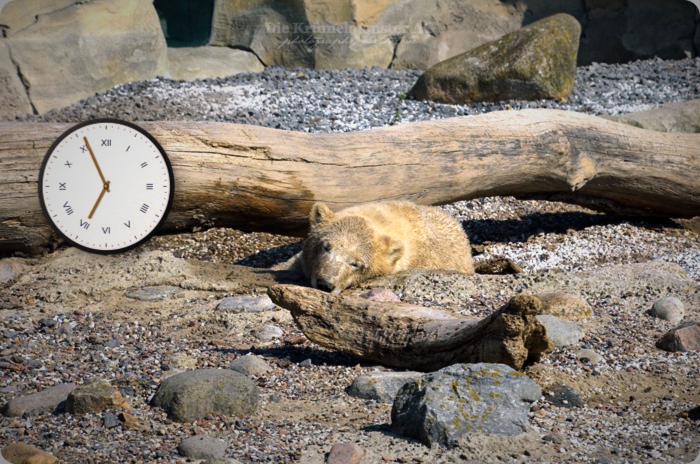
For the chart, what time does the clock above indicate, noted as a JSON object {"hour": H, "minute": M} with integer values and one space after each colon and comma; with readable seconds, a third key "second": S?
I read {"hour": 6, "minute": 56}
